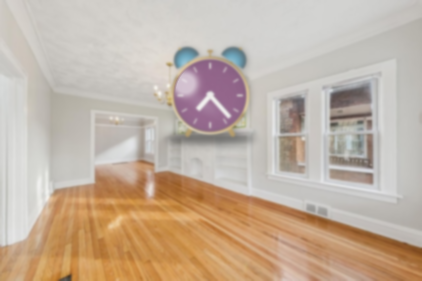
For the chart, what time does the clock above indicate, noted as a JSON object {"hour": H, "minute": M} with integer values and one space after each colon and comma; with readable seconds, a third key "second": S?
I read {"hour": 7, "minute": 23}
